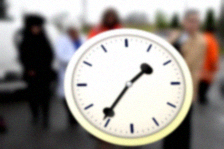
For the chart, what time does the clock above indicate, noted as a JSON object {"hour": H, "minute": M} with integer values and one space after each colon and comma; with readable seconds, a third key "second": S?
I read {"hour": 1, "minute": 36}
